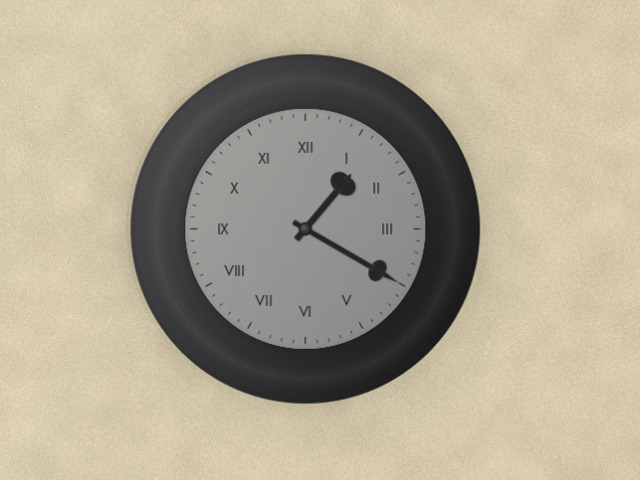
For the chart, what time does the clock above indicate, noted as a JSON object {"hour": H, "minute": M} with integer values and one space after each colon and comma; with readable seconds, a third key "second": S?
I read {"hour": 1, "minute": 20}
